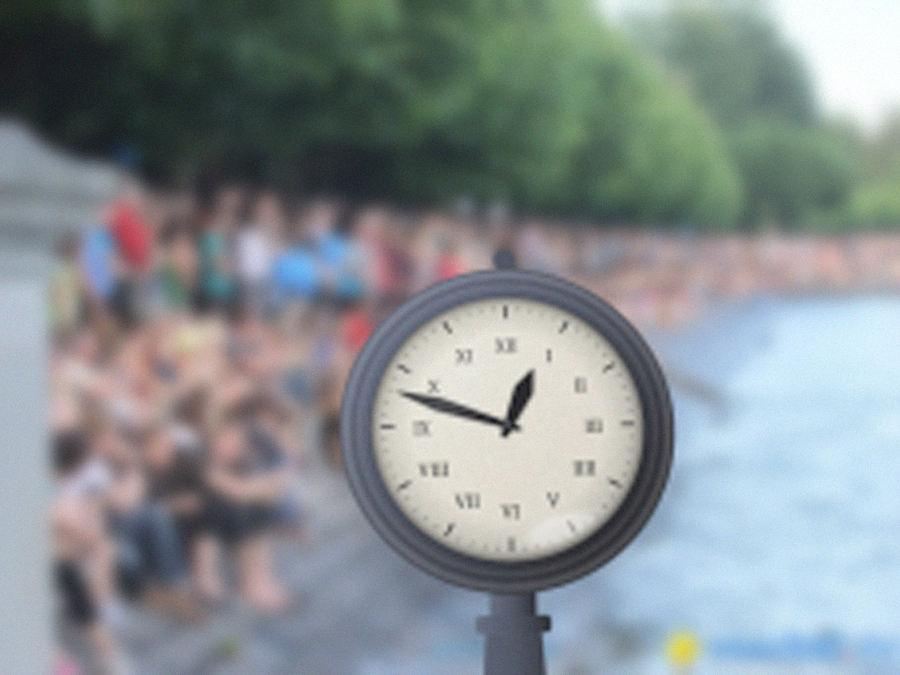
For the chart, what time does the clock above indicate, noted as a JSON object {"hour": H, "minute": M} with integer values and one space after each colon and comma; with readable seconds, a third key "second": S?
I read {"hour": 12, "minute": 48}
